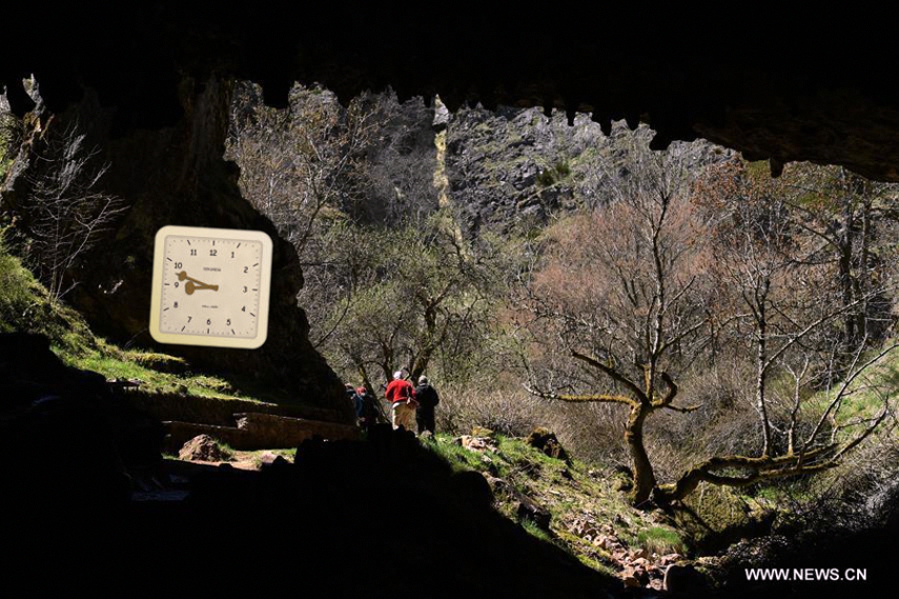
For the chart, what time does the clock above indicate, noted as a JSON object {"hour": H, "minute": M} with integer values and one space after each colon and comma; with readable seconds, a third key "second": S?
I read {"hour": 8, "minute": 48}
